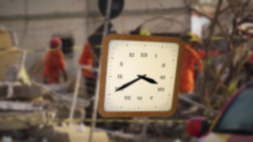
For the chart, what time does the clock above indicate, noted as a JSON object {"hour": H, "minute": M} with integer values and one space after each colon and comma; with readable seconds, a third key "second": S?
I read {"hour": 3, "minute": 40}
